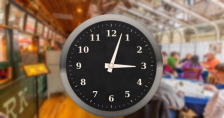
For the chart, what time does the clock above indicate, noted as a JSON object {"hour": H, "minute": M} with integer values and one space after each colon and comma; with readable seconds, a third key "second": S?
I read {"hour": 3, "minute": 3}
